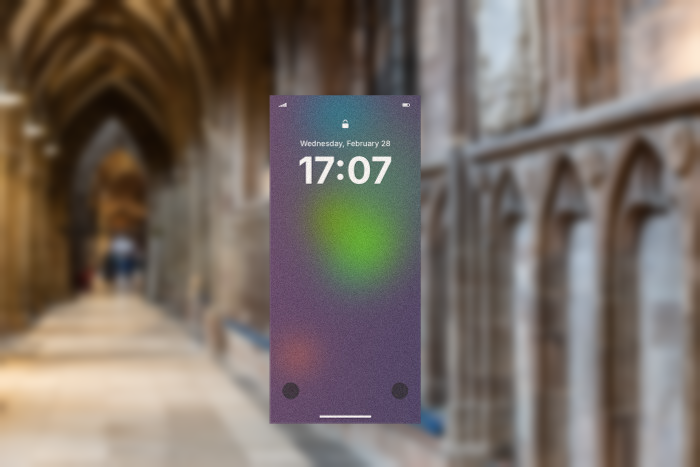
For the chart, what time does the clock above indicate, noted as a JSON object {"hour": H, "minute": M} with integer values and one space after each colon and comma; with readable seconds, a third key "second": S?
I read {"hour": 17, "minute": 7}
